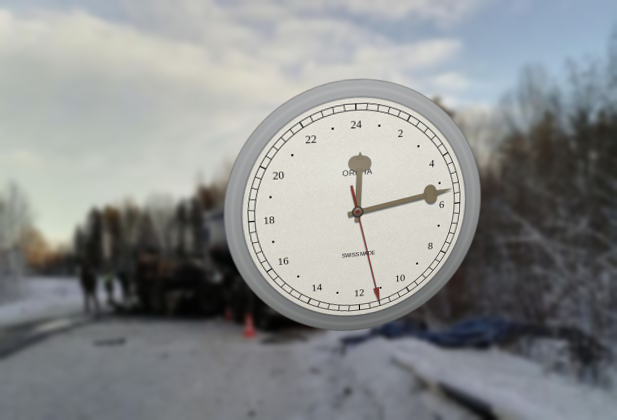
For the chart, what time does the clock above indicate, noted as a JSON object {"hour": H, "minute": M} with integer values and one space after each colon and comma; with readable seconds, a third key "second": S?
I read {"hour": 0, "minute": 13, "second": 28}
